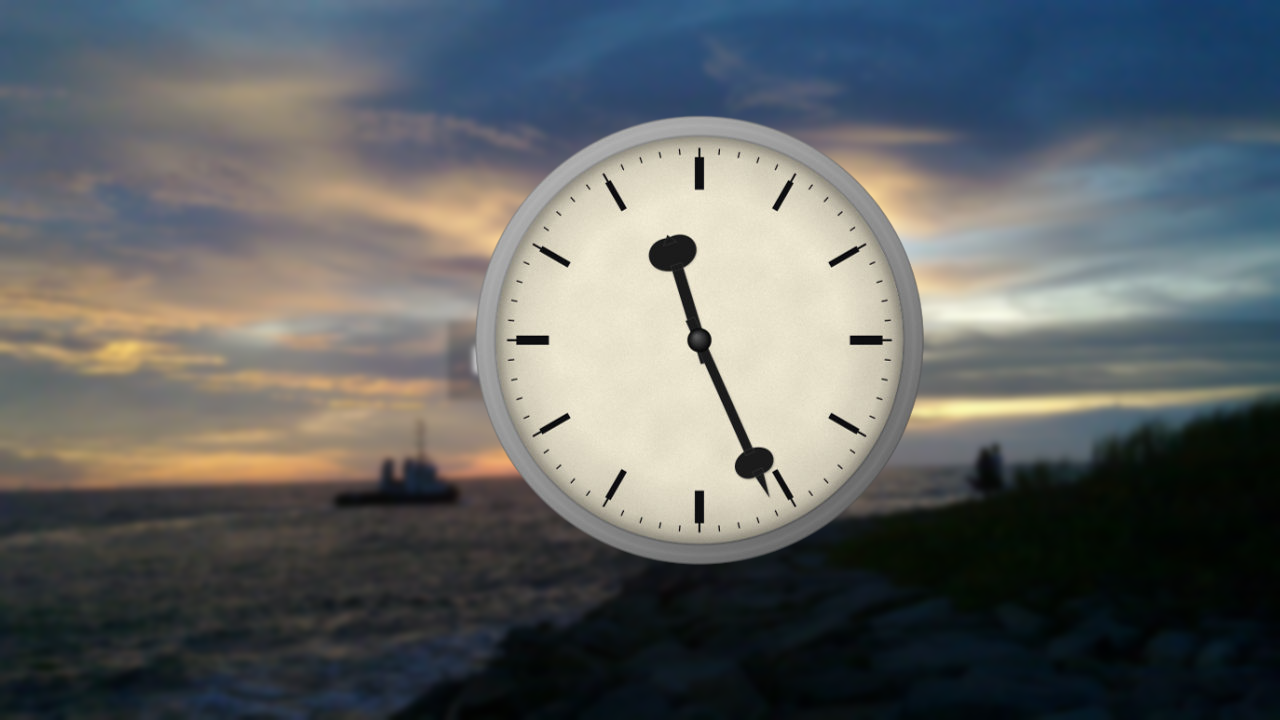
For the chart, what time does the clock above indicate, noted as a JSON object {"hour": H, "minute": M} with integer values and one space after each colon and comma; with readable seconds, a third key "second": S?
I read {"hour": 11, "minute": 26}
